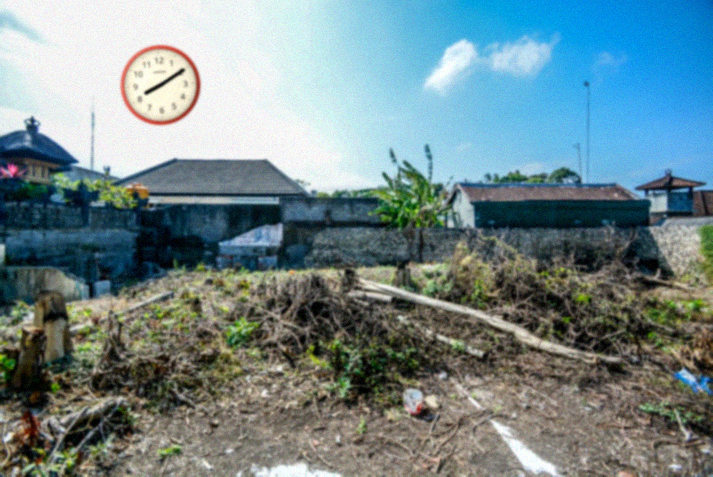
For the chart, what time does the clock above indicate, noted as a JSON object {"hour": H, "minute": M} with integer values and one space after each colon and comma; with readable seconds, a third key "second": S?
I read {"hour": 8, "minute": 10}
